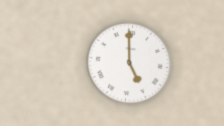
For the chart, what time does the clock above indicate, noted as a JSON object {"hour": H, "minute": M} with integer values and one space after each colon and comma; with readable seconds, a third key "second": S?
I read {"hour": 4, "minute": 59}
